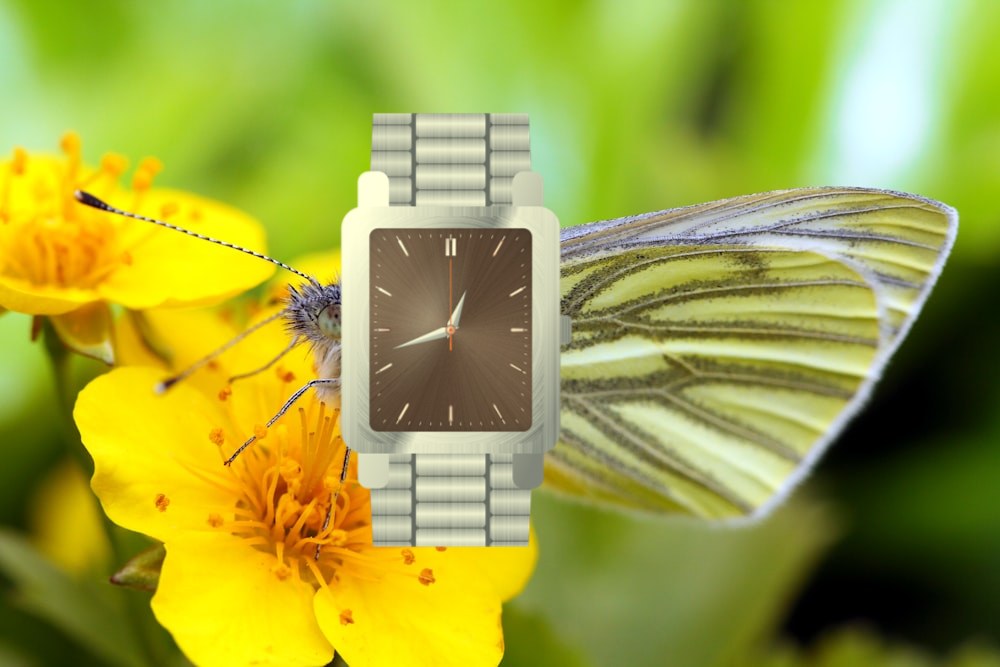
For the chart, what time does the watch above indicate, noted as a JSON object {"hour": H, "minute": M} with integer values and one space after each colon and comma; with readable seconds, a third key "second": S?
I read {"hour": 12, "minute": 42, "second": 0}
